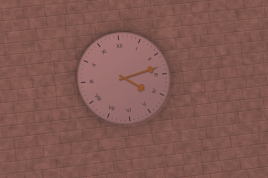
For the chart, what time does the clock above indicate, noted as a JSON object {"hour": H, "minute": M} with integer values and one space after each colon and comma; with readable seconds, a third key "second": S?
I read {"hour": 4, "minute": 13}
